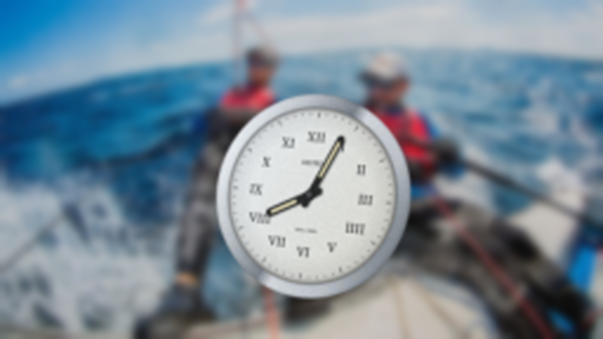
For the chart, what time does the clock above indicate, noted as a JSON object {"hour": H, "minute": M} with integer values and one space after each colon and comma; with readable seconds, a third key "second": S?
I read {"hour": 8, "minute": 4}
